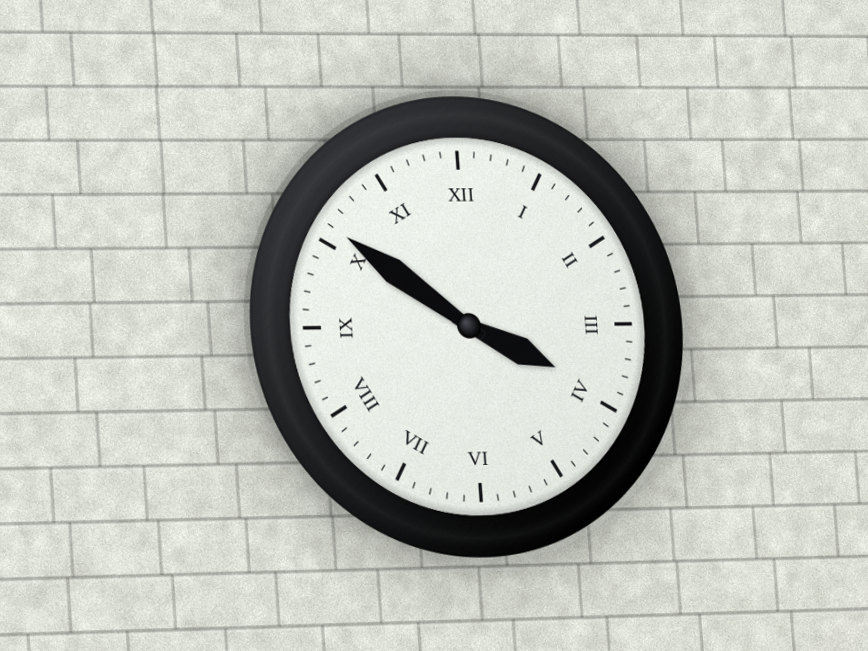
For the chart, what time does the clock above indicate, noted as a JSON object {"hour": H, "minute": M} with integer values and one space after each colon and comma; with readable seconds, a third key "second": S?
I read {"hour": 3, "minute": 51}
